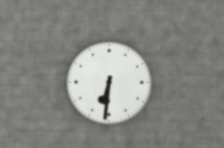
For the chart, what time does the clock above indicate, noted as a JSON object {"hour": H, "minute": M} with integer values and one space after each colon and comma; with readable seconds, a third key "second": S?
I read {"hour": 6, "minute": 31}
